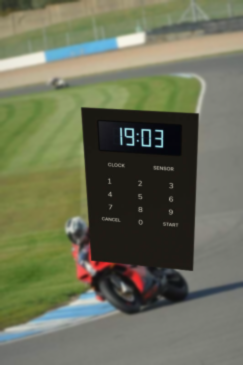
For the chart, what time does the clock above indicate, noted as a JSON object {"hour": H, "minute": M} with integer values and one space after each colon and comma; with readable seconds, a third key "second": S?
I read {"hour": 19, "minute": 3}
